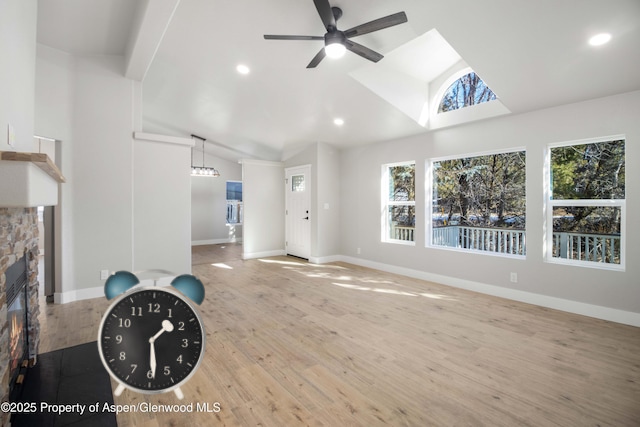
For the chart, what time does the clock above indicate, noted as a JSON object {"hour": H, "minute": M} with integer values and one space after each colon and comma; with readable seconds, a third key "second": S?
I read {"hour": 1, "minute": 29}
